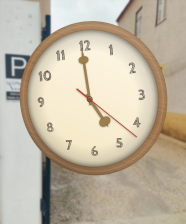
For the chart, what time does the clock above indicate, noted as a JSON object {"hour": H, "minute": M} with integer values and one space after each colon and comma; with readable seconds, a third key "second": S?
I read {"hour": 4, "minute": 59, "second": 22}
